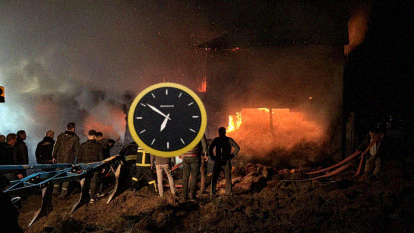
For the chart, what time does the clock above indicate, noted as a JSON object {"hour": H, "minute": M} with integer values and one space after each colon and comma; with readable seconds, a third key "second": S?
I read {"hour": 6, "minute": 51}
